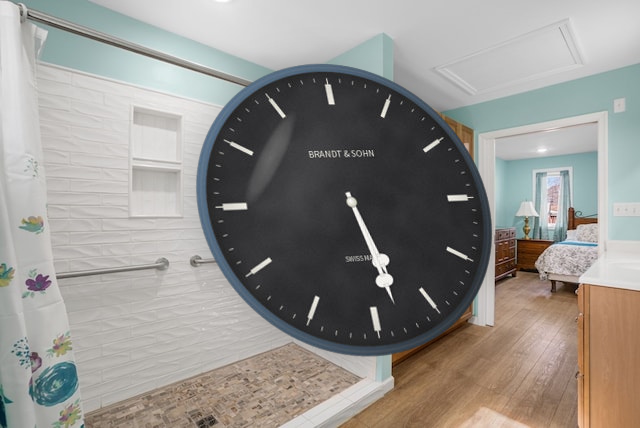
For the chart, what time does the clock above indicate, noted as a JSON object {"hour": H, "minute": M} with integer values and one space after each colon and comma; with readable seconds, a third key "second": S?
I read {"hour": 5, "minute": 28}
